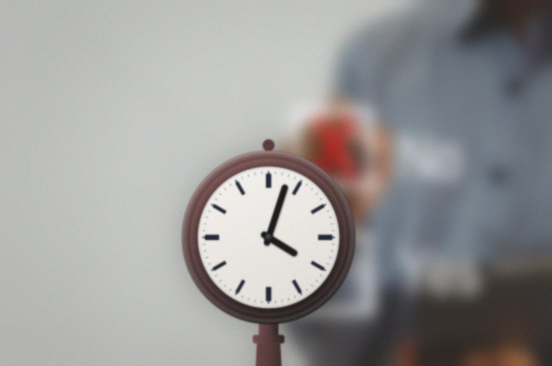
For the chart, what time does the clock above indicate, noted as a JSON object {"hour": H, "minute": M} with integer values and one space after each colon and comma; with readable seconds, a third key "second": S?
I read {"hour": 4, "minute": 3}
